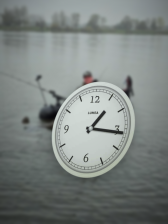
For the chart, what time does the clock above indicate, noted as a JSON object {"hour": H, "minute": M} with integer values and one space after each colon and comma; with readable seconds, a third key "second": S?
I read {"hour": 1, "minute": 16}
